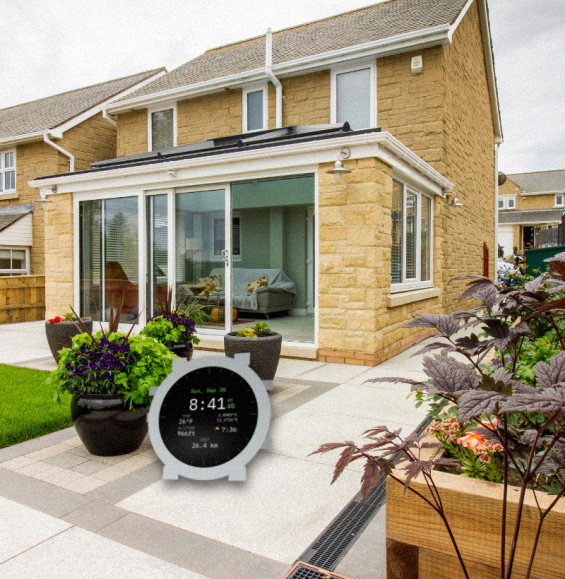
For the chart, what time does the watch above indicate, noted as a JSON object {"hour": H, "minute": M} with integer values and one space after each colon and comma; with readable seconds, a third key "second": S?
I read {"hour": 8, "minute": 41}
